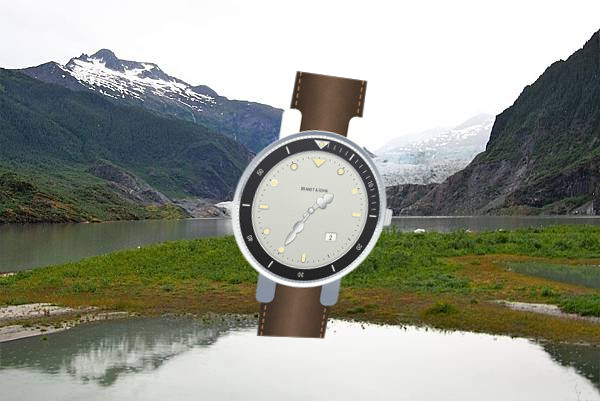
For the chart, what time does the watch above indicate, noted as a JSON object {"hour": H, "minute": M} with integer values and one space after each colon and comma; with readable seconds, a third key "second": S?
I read {"hour": 1, "minute": 35}
